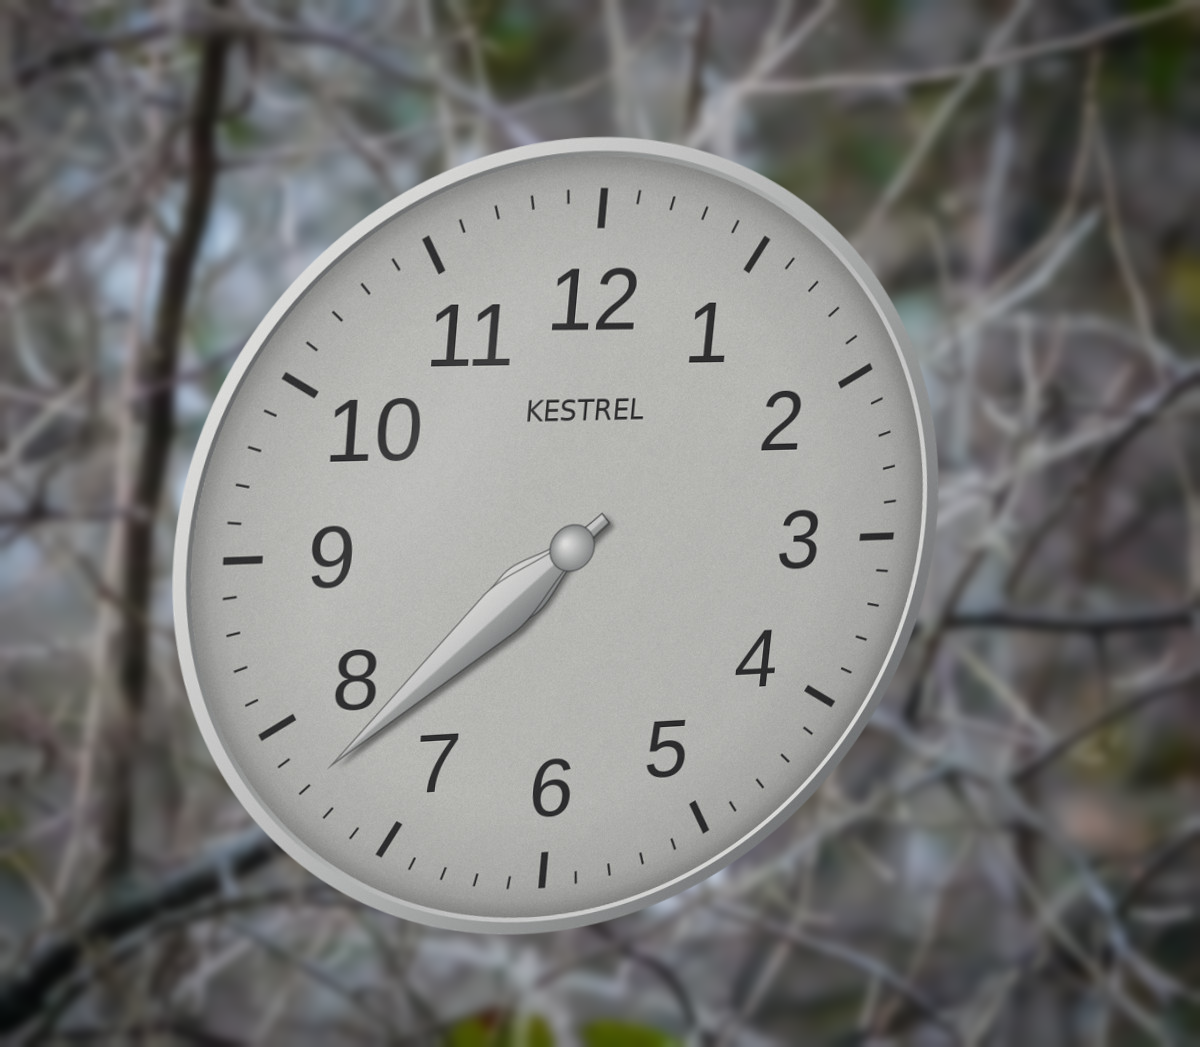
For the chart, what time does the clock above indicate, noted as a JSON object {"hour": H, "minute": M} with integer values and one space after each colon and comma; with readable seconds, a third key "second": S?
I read {"hour": 7, "minute": 38}
